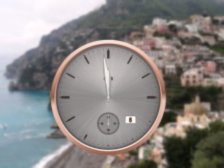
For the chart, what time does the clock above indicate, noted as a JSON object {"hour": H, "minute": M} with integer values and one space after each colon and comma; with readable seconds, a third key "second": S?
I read {"hour": 11, "minute": 59}
